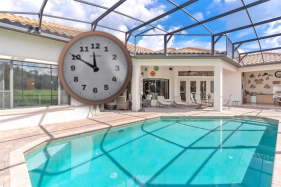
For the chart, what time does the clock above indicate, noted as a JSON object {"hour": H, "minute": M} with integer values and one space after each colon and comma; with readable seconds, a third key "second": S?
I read {"hour": 11, "minute": 50}
